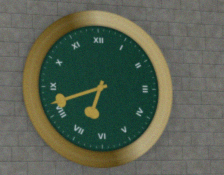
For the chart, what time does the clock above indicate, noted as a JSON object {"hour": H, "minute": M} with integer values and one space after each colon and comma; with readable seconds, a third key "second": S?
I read {"hour": 6, "minute": 42}
